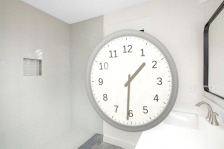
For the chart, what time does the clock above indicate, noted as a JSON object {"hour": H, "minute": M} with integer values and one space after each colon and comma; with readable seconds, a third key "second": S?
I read {"hour": 1, "minute": 31}
